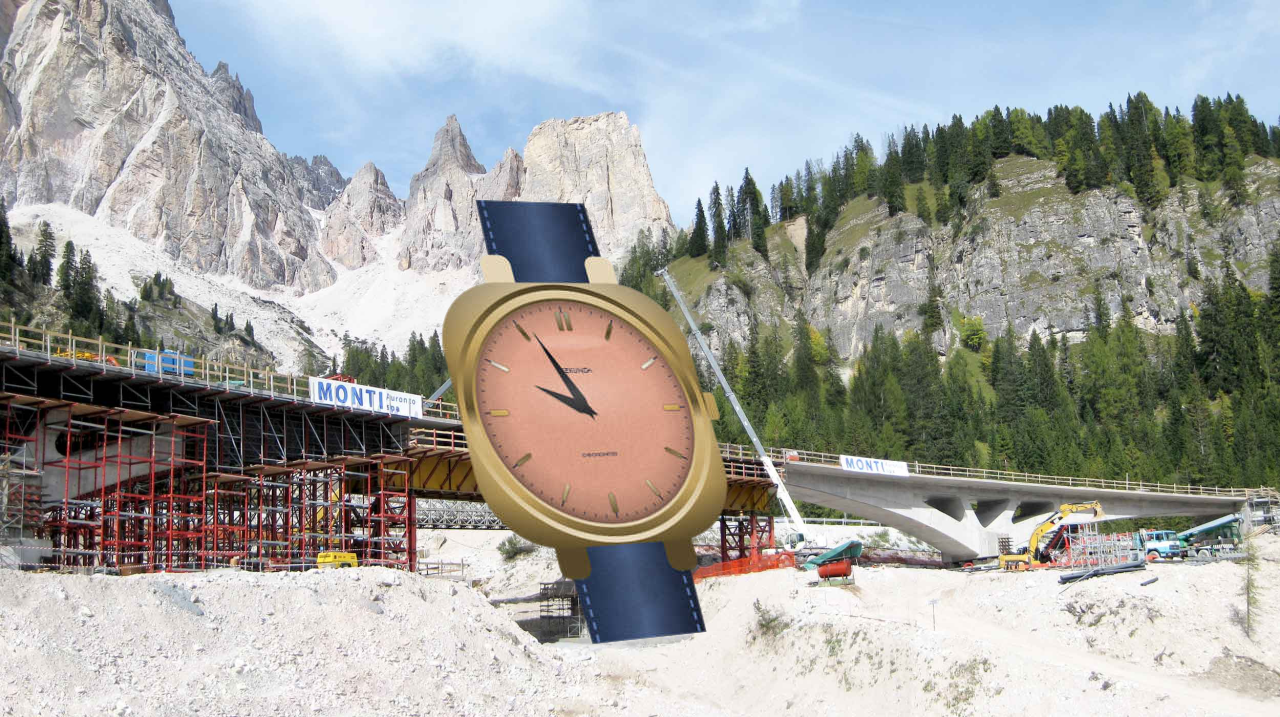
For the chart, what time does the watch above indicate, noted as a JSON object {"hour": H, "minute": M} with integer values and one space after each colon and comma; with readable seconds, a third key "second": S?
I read {"hour": 9, "minute": 56}
